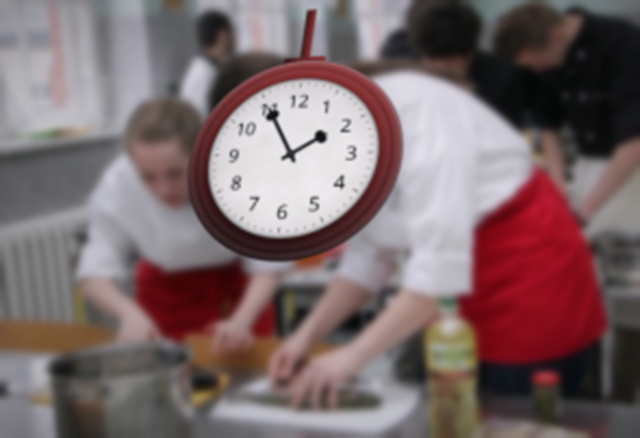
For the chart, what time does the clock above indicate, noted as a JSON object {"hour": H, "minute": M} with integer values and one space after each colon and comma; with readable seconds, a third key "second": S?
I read {"hour": 1, "minute": 55}
